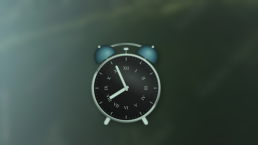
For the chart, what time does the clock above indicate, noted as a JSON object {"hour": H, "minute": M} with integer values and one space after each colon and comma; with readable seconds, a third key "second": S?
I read {"hour": 7, "minute": 56}
